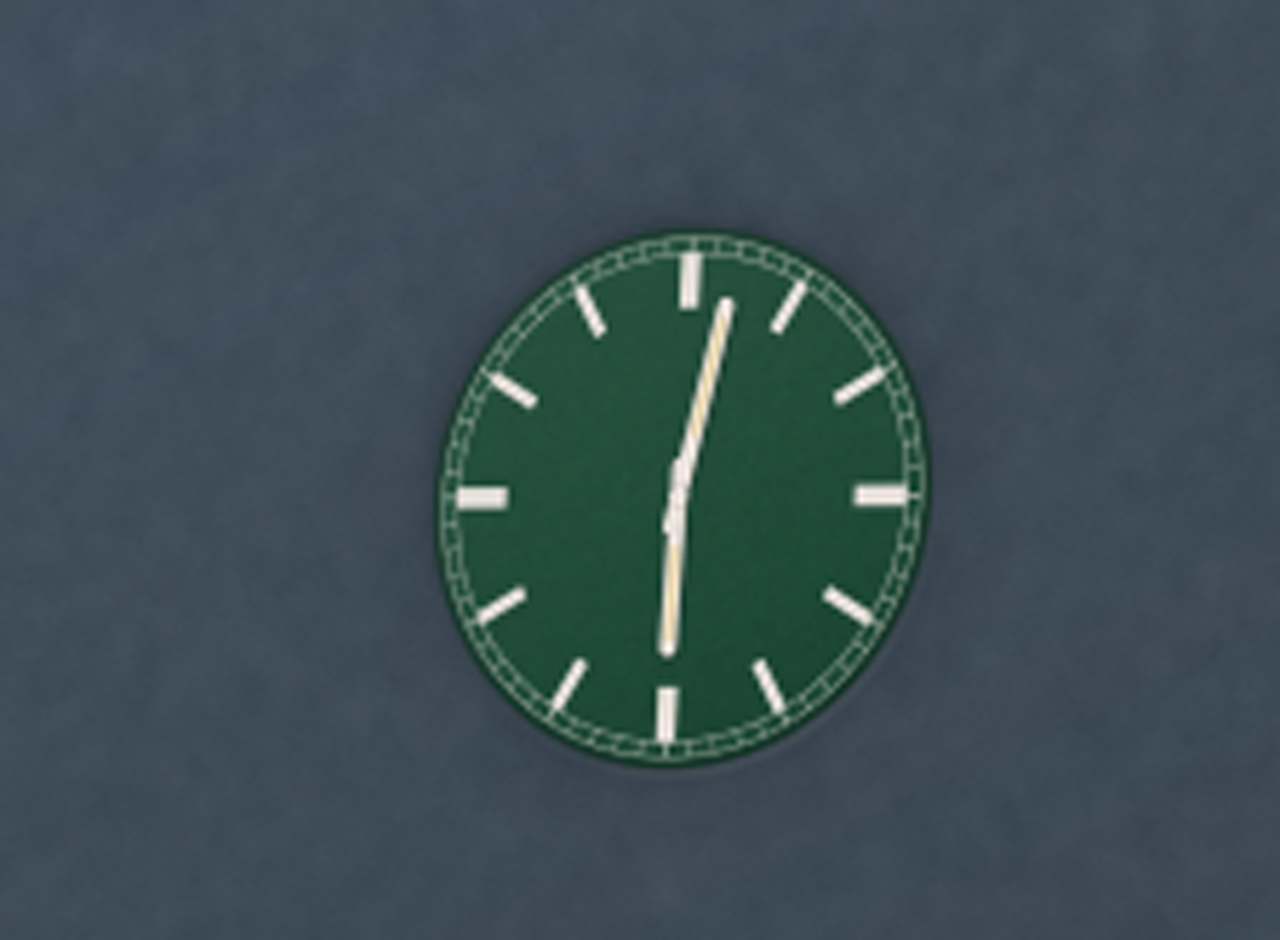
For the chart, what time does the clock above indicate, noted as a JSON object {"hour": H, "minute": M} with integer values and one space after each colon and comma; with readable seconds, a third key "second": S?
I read {"hour": 6, "minute": 2}
